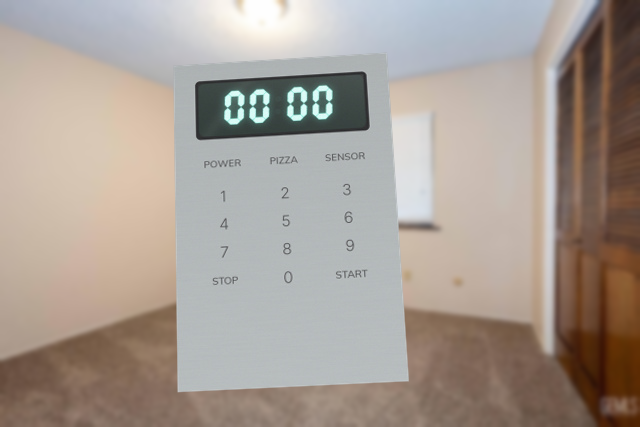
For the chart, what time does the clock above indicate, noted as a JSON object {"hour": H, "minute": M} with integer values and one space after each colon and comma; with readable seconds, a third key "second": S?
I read {"hour": 0, "minute": 0}
